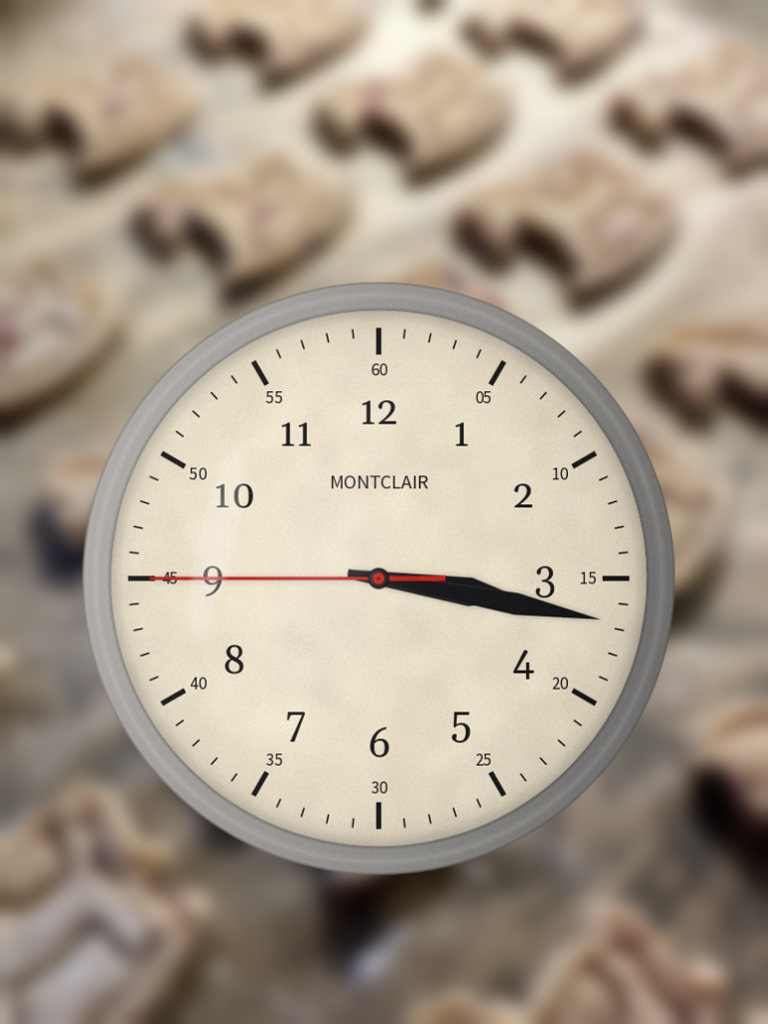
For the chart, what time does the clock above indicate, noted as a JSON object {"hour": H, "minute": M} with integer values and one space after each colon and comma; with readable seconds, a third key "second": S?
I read {"hour": 3, "minute": 16, "second": 45}
